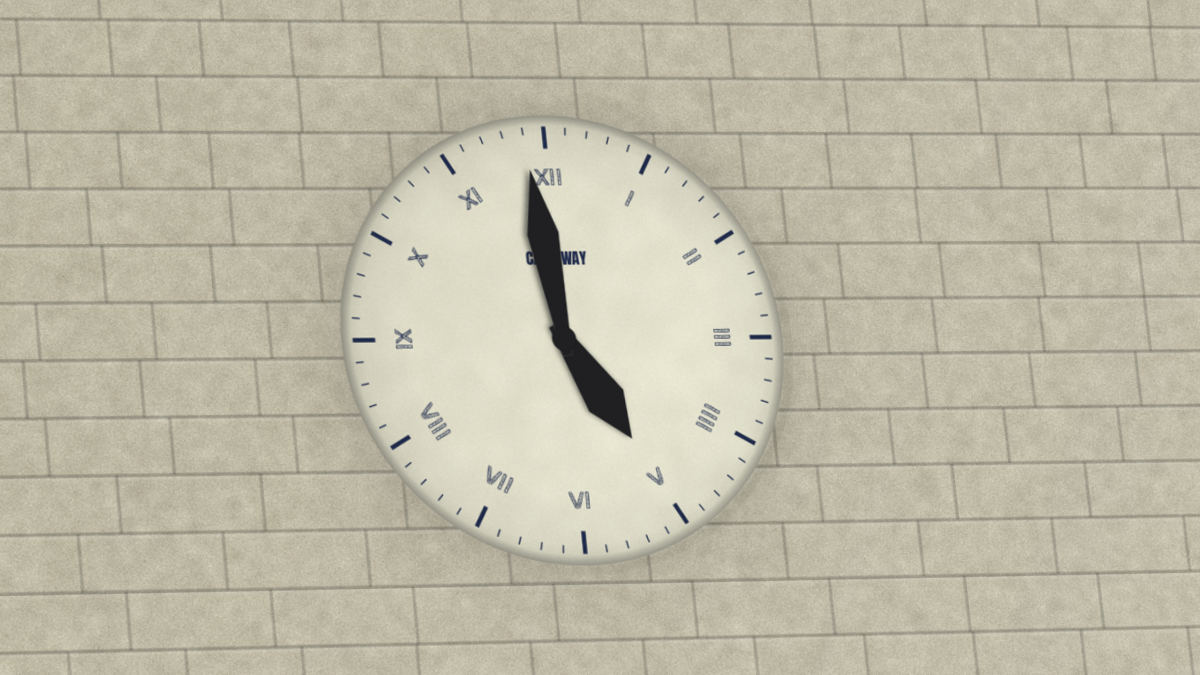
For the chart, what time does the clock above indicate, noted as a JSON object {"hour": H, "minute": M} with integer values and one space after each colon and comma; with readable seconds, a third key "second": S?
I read {"hour": 4, "minute": 59}
